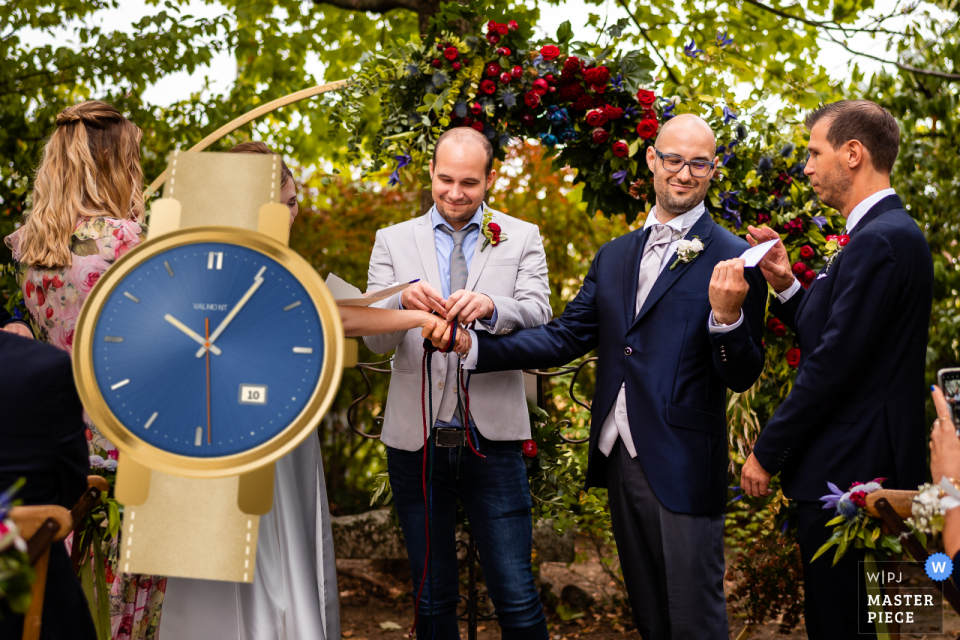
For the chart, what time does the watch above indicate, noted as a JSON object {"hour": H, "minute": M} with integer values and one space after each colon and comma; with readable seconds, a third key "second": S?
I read {"hour": 10, "minute": 5, "second": 29}
